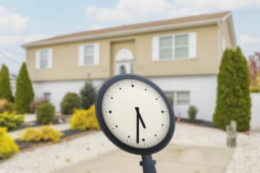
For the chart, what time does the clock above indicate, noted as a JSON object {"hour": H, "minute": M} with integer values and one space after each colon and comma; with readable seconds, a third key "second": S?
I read {"hour": 5, "minute": 32}
